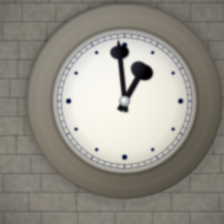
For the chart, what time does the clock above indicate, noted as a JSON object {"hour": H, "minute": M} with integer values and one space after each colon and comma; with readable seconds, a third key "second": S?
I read {"hour": 12, "minute": 59}
